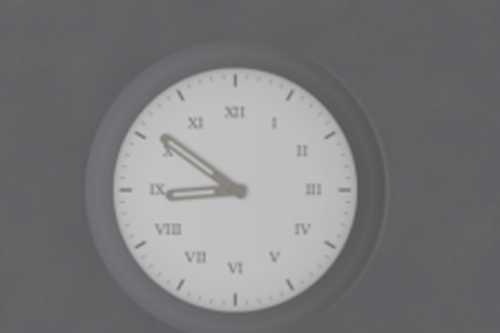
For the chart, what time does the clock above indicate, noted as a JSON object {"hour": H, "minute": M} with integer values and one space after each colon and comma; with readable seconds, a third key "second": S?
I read {"hour": 8, "minute": 51}
